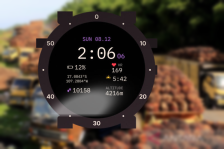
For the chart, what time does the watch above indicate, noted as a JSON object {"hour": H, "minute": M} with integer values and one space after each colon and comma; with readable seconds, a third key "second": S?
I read {"hour": 2, "minute": 6}
